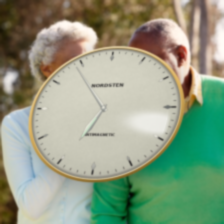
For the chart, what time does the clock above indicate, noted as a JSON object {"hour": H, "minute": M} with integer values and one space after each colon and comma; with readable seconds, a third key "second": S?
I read {"hour": 6, "minute": 54}
